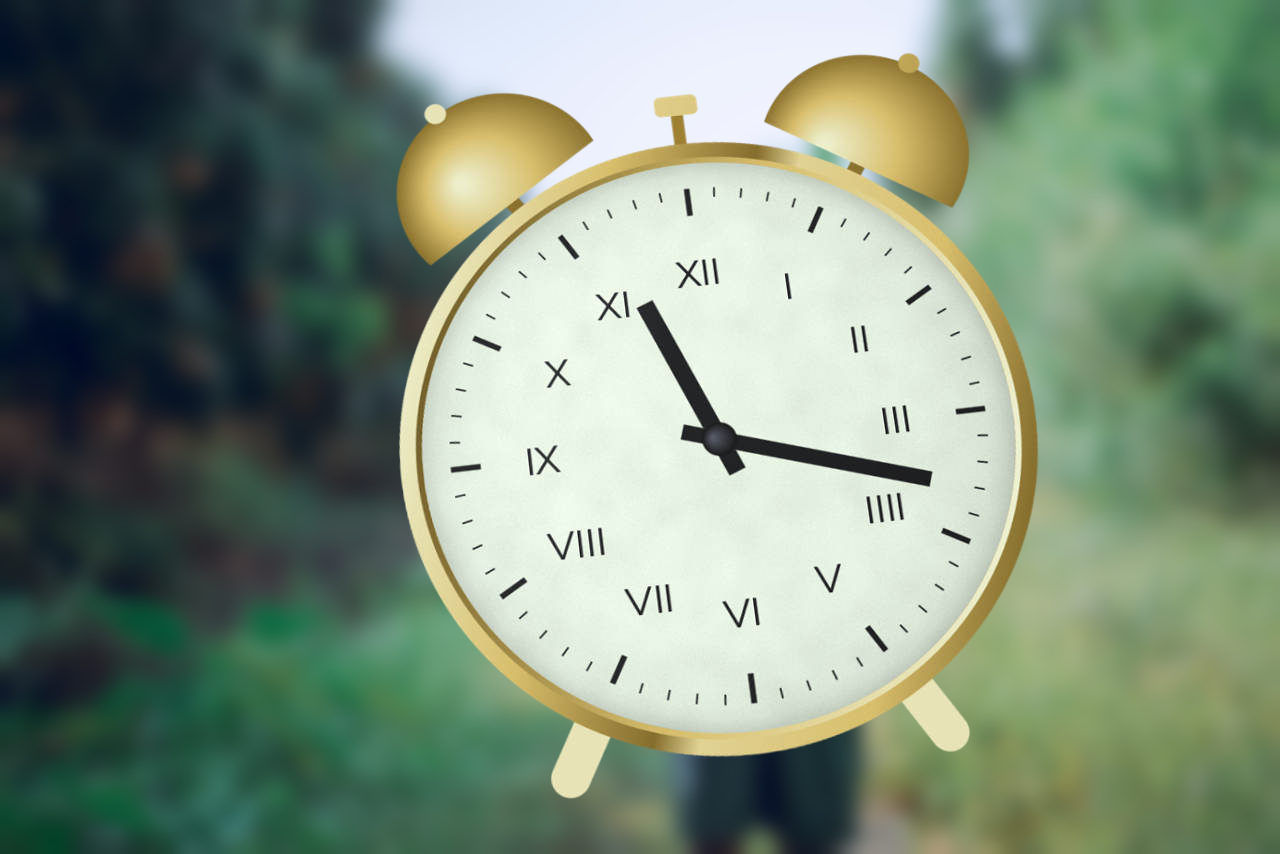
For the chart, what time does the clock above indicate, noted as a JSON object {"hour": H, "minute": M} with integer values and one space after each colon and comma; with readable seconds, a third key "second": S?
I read {"hour": 11, "minute": 18}
